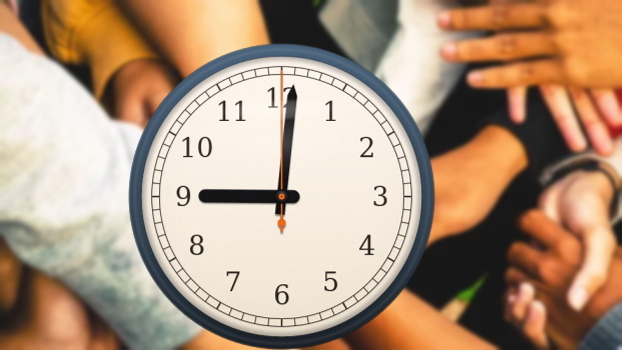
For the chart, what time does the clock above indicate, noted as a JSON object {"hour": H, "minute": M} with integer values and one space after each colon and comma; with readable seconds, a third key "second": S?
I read {"hour": 9, "minute": 1, "second": 0}
